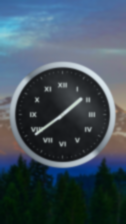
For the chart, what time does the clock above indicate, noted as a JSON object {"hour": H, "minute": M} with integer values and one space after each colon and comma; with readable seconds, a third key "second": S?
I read {"hour": 1, "minute": 39}
